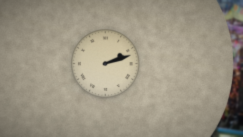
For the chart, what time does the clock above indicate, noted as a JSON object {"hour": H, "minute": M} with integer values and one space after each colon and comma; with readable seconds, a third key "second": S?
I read {"hour": 2, "minute": 12}
